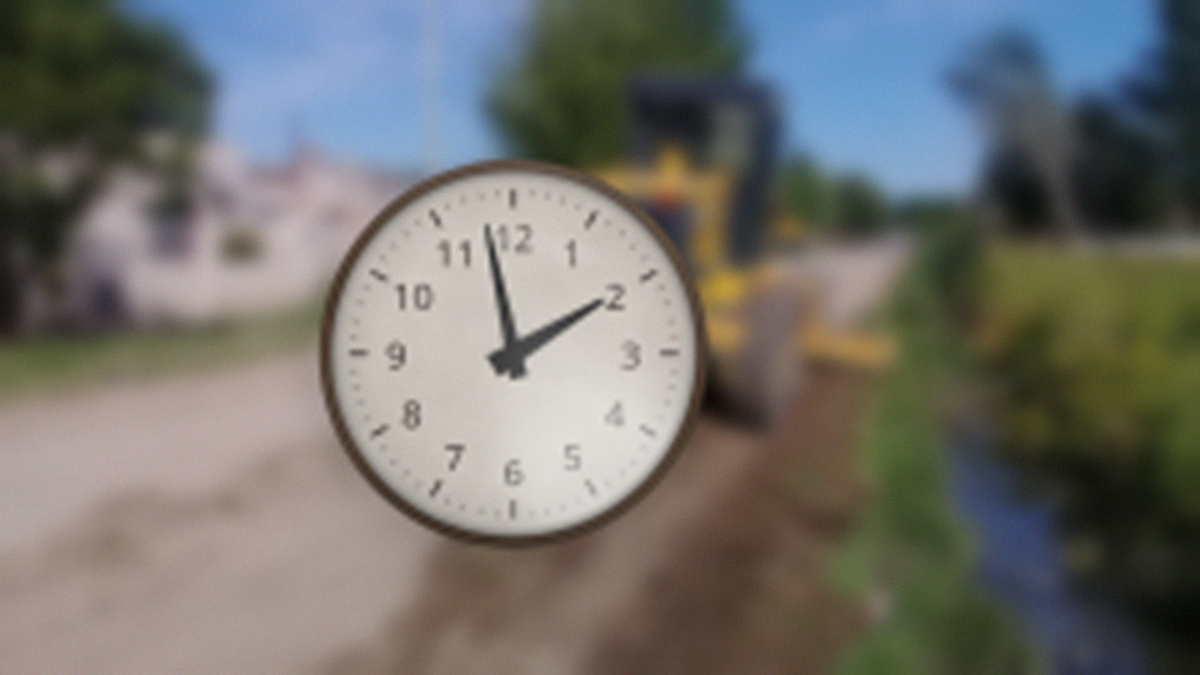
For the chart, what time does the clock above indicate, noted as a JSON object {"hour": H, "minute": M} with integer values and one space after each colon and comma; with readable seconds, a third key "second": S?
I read {"hour": 1, "minute": 58}
